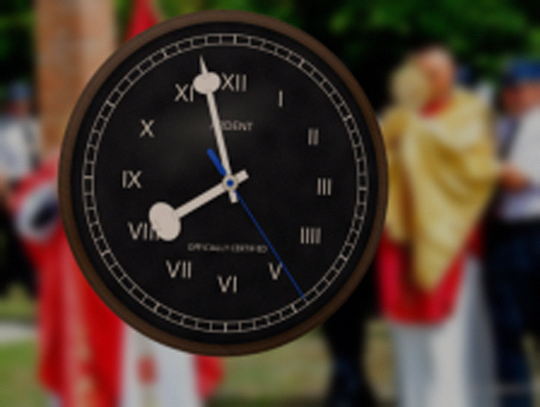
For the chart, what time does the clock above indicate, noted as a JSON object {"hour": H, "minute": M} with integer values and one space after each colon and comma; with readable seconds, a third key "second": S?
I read {"hour": 7, "minute": 57, "second": 24}
